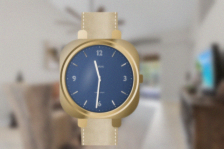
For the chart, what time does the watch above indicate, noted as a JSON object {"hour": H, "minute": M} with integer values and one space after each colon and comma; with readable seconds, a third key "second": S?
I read {"hour": 11, "minute": 31}
